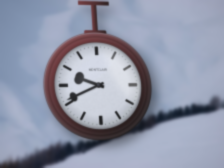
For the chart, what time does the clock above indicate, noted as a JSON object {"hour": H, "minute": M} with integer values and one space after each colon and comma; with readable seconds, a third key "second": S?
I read {"hour": 9, "minute": 41}
